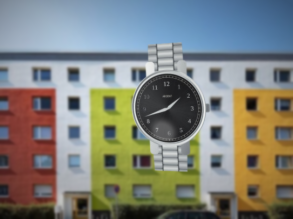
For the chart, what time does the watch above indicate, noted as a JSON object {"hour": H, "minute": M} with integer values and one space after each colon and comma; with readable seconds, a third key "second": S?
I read {"hour": 1, "minute": 42}
